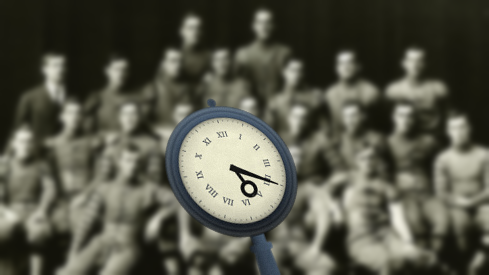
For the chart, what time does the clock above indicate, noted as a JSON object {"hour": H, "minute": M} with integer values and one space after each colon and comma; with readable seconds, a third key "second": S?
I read {"hour": 5, "minute": 20}
